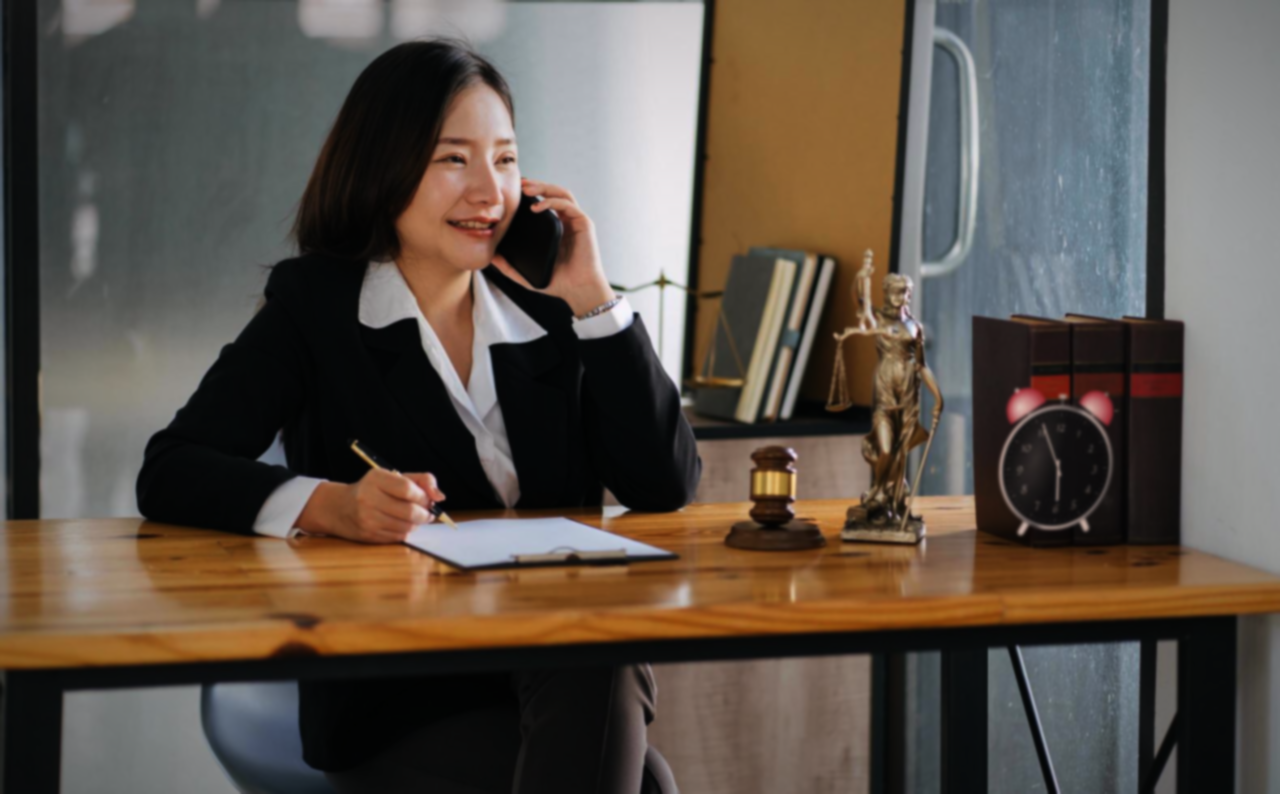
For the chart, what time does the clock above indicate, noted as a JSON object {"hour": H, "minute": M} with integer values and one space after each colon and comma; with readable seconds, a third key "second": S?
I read {"hour": 5, "minute": 56}
